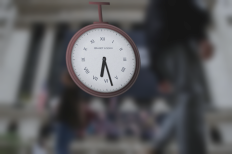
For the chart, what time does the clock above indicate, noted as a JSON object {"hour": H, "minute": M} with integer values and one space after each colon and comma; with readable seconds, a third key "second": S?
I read {"hour": 6, "minute": 28}
